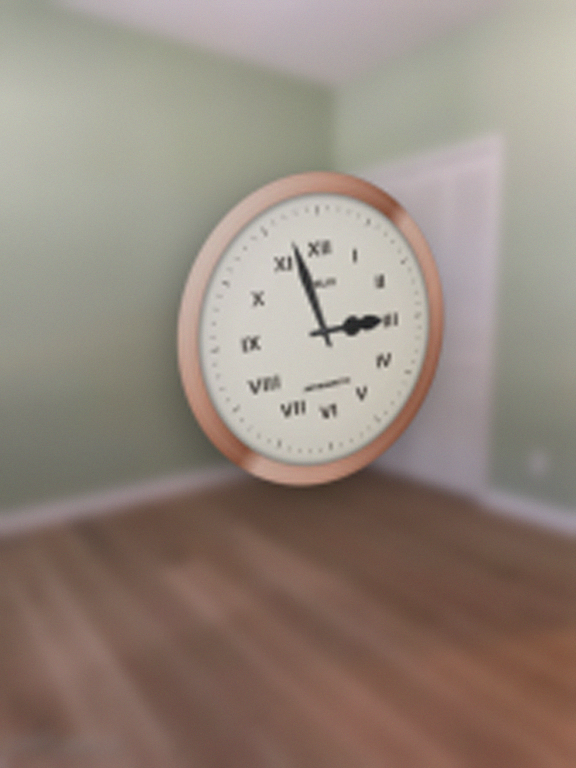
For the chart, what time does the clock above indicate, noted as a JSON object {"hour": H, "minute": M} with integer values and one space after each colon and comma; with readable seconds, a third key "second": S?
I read {"hour": 2, "minute": 57}
